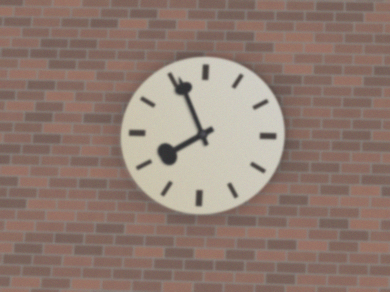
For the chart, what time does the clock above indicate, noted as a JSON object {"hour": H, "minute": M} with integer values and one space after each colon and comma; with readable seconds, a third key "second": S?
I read {"hour": 7, "minute": 56}
